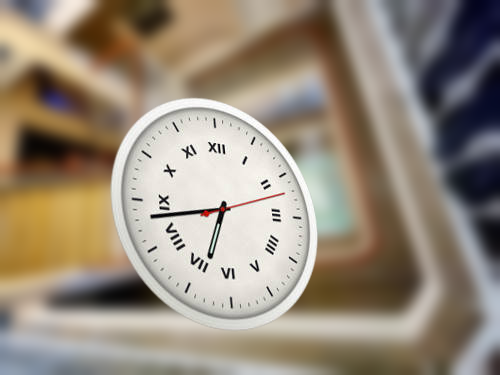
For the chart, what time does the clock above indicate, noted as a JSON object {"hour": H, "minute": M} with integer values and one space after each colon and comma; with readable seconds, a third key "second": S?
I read {"hour": 6, "minute": 43, "second": 12}
